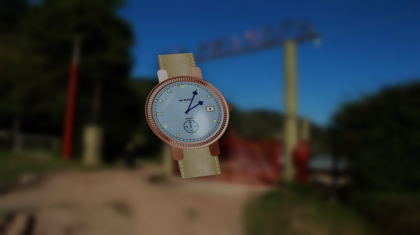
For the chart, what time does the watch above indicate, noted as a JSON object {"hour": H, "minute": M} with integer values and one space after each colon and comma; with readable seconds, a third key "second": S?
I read {"hour": 2, "minute": 5}
